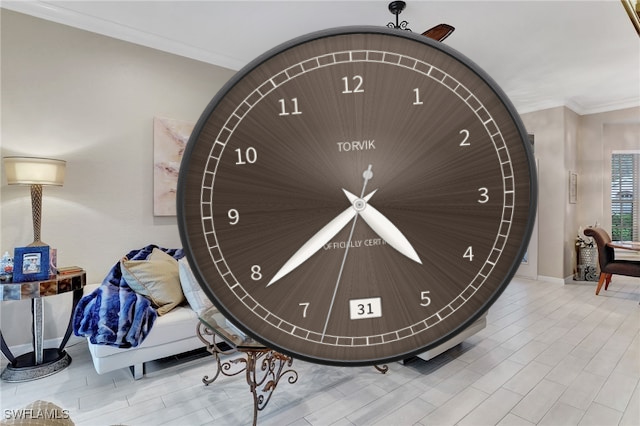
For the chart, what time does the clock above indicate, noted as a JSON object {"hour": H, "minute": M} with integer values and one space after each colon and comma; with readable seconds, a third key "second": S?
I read {"hour": 4, "minute": 38, "second": 33}
